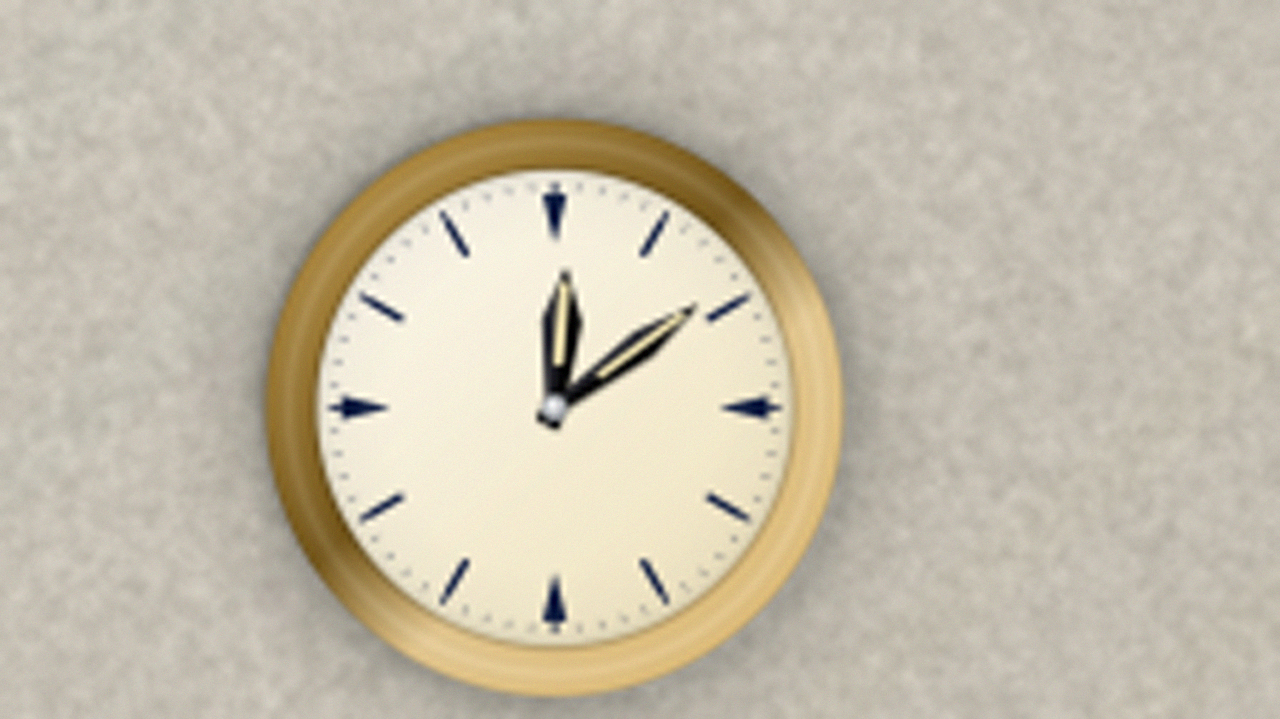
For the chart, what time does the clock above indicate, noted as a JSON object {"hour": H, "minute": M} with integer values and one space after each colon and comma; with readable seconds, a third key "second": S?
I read {"hour": 12, "minute": 9}
